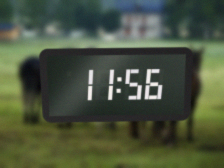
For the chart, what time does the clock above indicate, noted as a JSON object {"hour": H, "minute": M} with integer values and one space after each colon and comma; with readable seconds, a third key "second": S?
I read {"hour": 11, "minute": 56}
